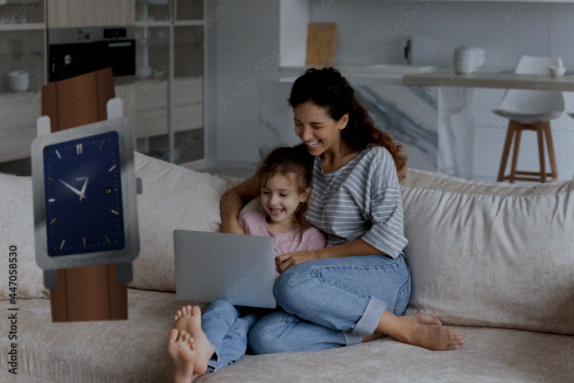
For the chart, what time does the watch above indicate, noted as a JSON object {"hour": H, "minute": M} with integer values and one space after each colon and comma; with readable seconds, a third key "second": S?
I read {"hour": 12, "minute": 51}
